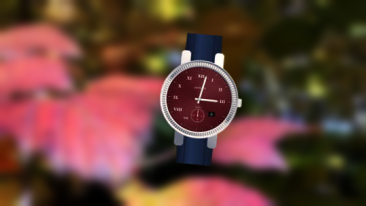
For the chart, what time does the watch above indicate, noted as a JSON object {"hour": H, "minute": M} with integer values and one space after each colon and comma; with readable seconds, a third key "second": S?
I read {"hour": 3, "minute": 2}
